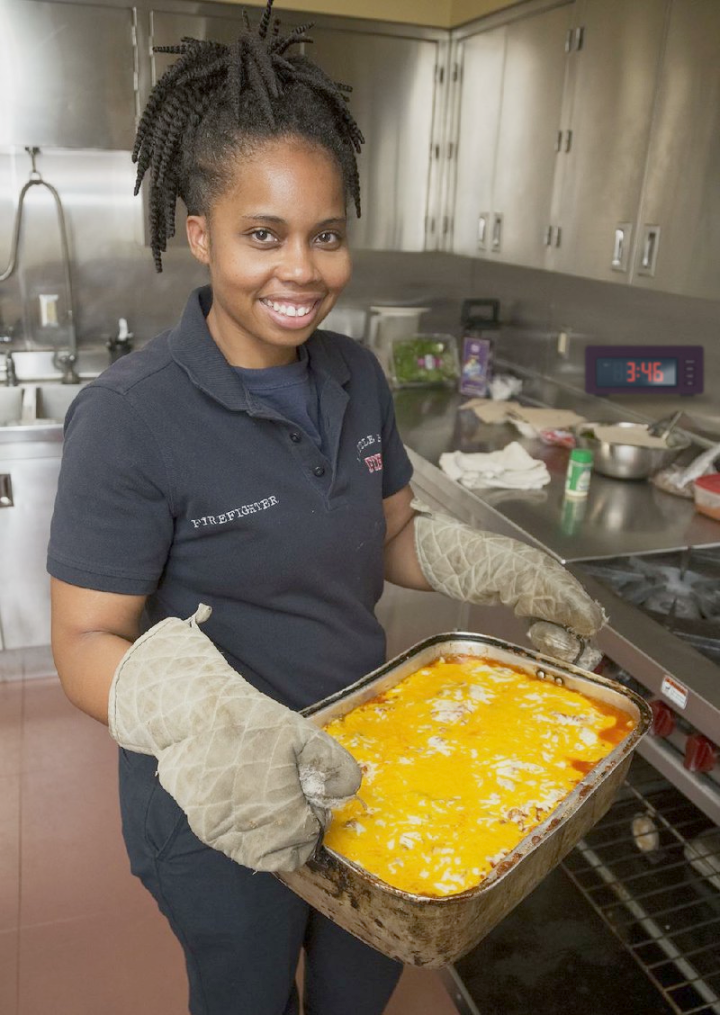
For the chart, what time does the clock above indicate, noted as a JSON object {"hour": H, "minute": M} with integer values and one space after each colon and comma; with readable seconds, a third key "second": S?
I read {"hour": 3, "minute": 46}
